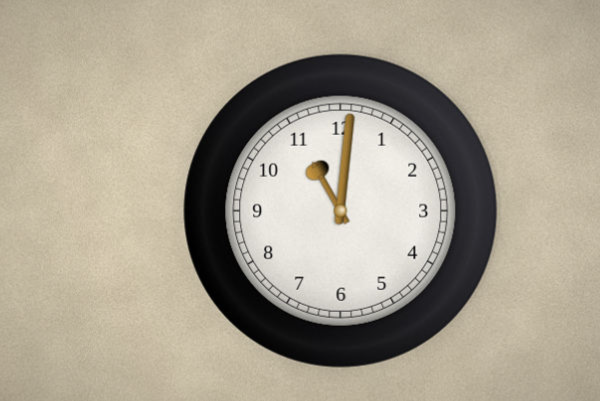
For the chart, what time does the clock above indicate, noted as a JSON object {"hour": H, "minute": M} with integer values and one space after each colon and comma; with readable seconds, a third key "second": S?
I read {"hour": 11, "minute": 1}
